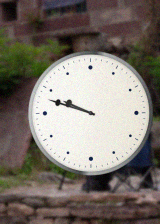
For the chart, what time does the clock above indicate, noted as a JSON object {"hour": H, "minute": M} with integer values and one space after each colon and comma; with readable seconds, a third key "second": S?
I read {"hour": 9, "minute": 48}
